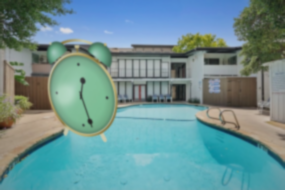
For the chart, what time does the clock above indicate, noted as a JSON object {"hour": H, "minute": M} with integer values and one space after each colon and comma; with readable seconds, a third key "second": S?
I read {"hour": 12, "minute": 27}
